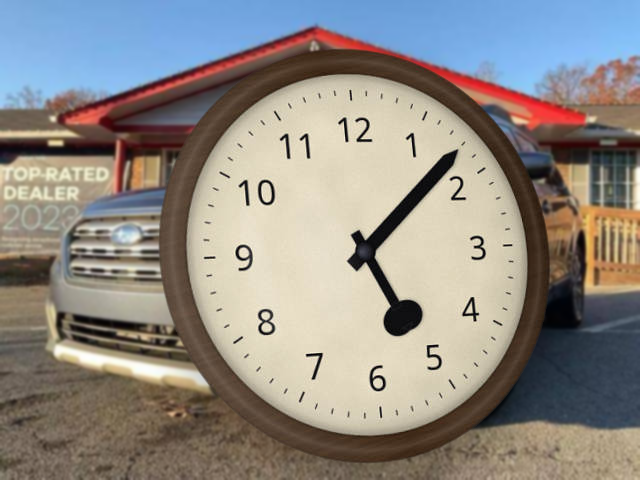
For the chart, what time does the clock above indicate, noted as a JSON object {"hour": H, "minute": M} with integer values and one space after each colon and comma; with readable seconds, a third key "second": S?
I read {"hour": 5, "minute": 8}
